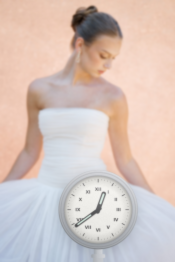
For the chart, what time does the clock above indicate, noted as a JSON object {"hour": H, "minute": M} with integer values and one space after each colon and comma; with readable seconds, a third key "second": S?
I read {"hour": 12, "minute": 39}
